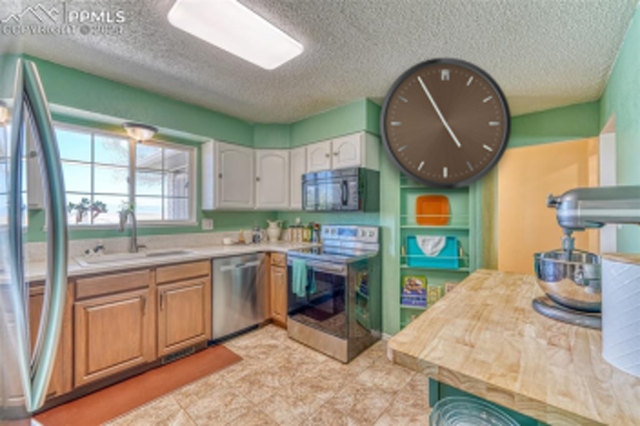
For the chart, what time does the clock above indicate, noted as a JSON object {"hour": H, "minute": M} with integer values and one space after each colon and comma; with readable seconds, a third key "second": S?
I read {"hour": 4, "minute": 55}
